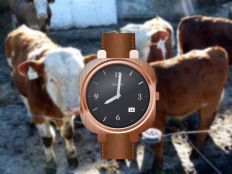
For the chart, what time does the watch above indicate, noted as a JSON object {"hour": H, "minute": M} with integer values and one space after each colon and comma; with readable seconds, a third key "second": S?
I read {"hour": 8, "minute": 1}
